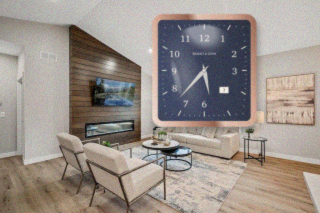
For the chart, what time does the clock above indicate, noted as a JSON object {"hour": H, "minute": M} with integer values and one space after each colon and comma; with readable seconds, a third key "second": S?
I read {"hour": 5, "minute": 37}
